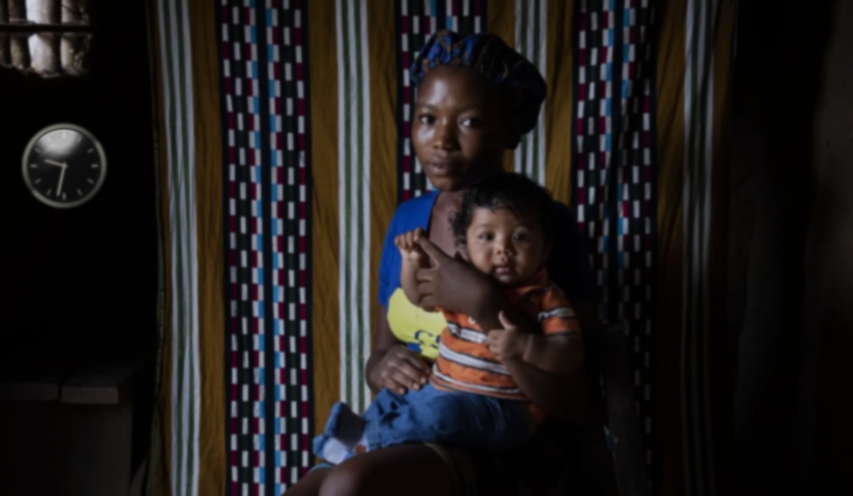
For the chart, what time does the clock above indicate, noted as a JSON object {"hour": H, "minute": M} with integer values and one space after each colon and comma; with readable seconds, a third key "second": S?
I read {"hour": 9, "minute": 32}
